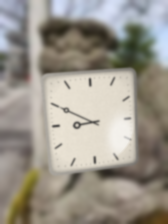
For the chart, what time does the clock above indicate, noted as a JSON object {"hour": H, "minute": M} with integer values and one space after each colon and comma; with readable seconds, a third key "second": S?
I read {"hour": 8, "minute": 50}
